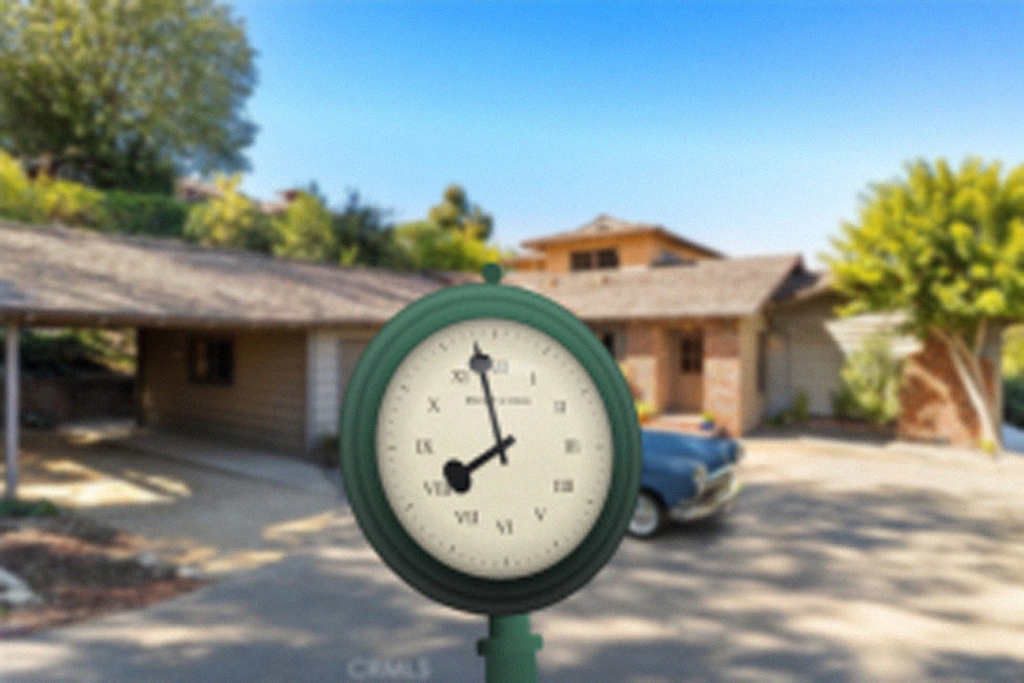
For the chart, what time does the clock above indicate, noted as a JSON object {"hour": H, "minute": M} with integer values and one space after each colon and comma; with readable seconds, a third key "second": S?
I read {"hour": 7, "minute": 58}
